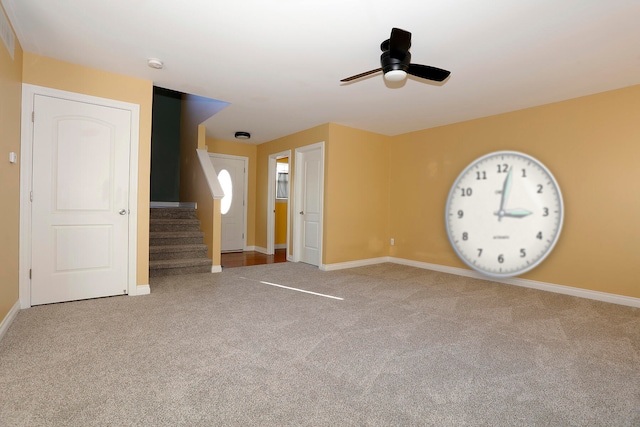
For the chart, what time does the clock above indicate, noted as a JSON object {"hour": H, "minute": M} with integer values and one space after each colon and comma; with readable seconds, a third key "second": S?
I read {"hour": 3, "minute": 2}
